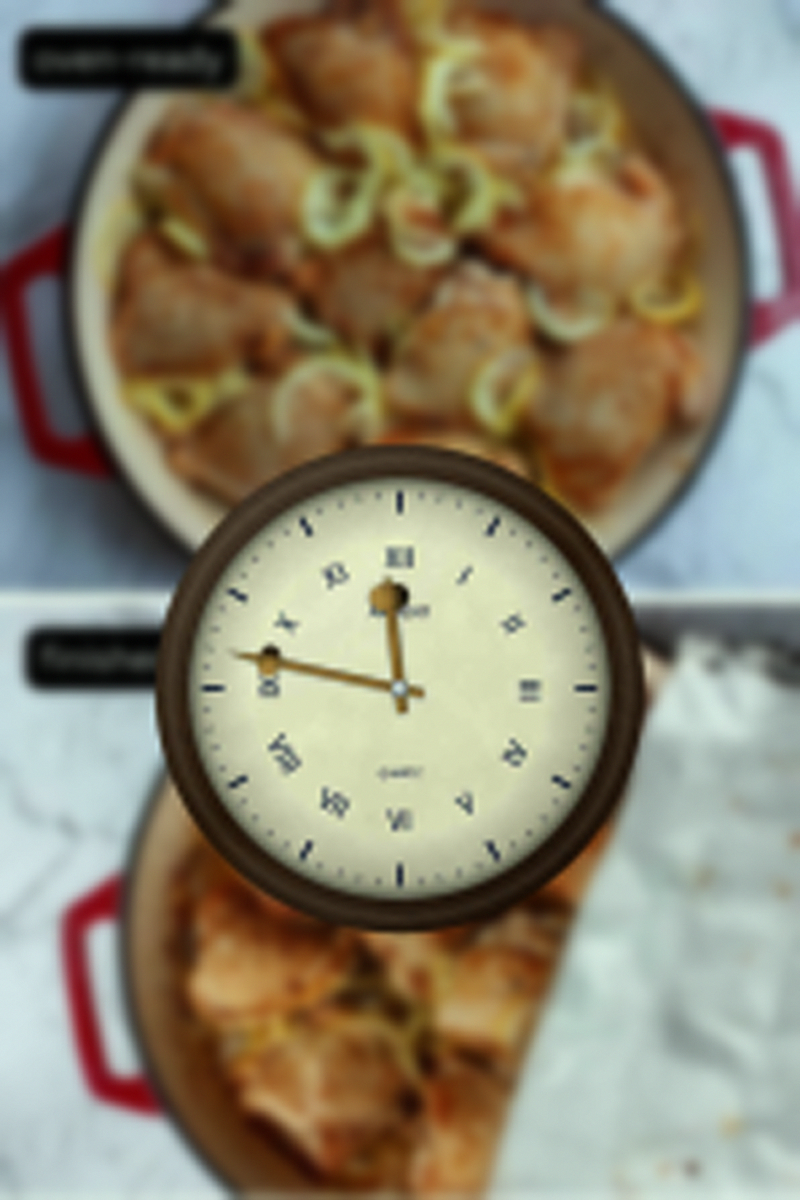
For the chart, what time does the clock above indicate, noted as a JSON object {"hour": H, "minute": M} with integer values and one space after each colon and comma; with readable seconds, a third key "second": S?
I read {"hour": 11, "minute": 47}
